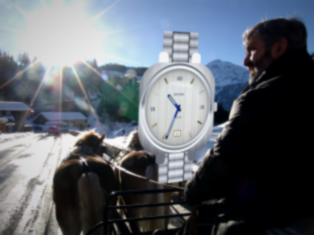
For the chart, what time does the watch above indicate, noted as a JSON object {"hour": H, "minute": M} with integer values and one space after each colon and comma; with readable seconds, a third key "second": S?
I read {"hour": 10, "minute": 34}
